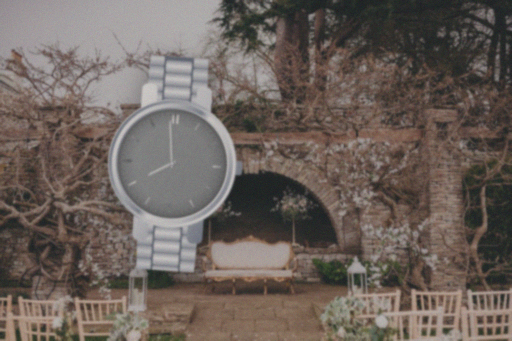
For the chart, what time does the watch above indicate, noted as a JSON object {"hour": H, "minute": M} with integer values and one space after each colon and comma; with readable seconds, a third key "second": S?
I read {"hour": 7, "minute": 59}
